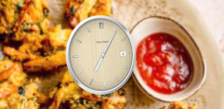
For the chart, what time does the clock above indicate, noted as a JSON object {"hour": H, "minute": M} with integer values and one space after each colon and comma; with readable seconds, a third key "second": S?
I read {"hour": 7, "minute": 6}
